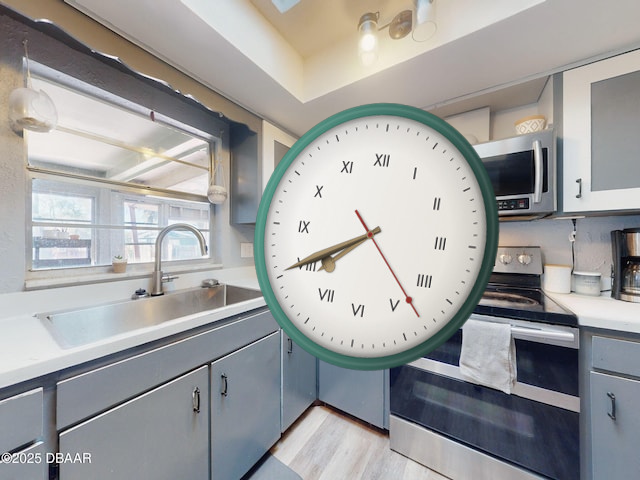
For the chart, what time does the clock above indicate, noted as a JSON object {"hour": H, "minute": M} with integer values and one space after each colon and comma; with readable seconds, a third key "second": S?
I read {"hour": 7, "minute": 40, "second": 23}
